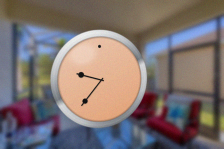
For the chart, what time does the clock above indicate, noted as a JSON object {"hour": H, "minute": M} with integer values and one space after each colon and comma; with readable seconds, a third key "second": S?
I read {"hour": 9, "minute": 37}
